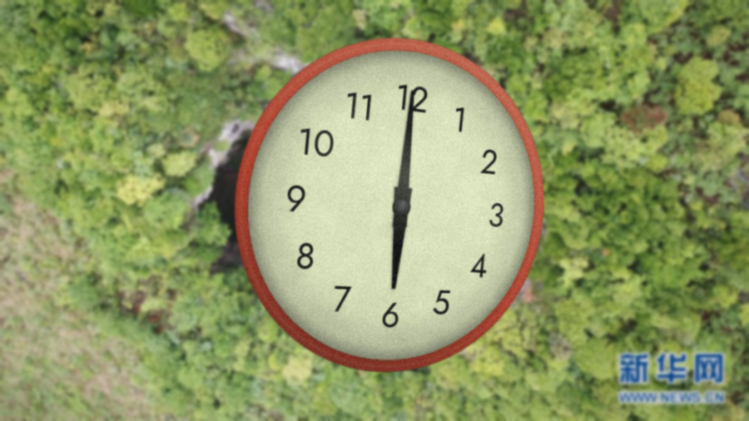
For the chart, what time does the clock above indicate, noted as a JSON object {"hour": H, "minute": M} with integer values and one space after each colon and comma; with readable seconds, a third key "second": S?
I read {"hour": 6, "minute": 0}
